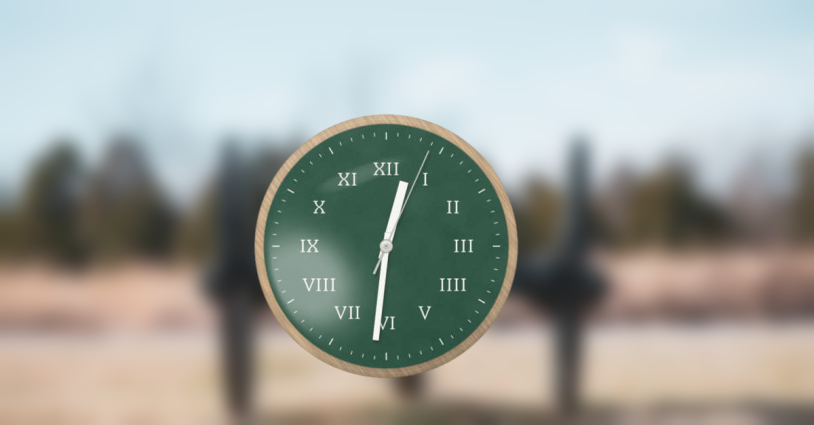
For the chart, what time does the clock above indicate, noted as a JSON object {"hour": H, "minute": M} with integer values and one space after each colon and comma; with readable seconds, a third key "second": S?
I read {"hour": 12, "minute": 31, "second": 4}
